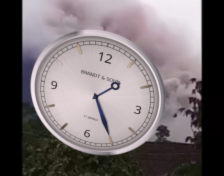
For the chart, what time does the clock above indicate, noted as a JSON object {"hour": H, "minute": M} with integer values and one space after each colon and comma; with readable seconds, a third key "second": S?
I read {"hour": 1, "minute": 25}
